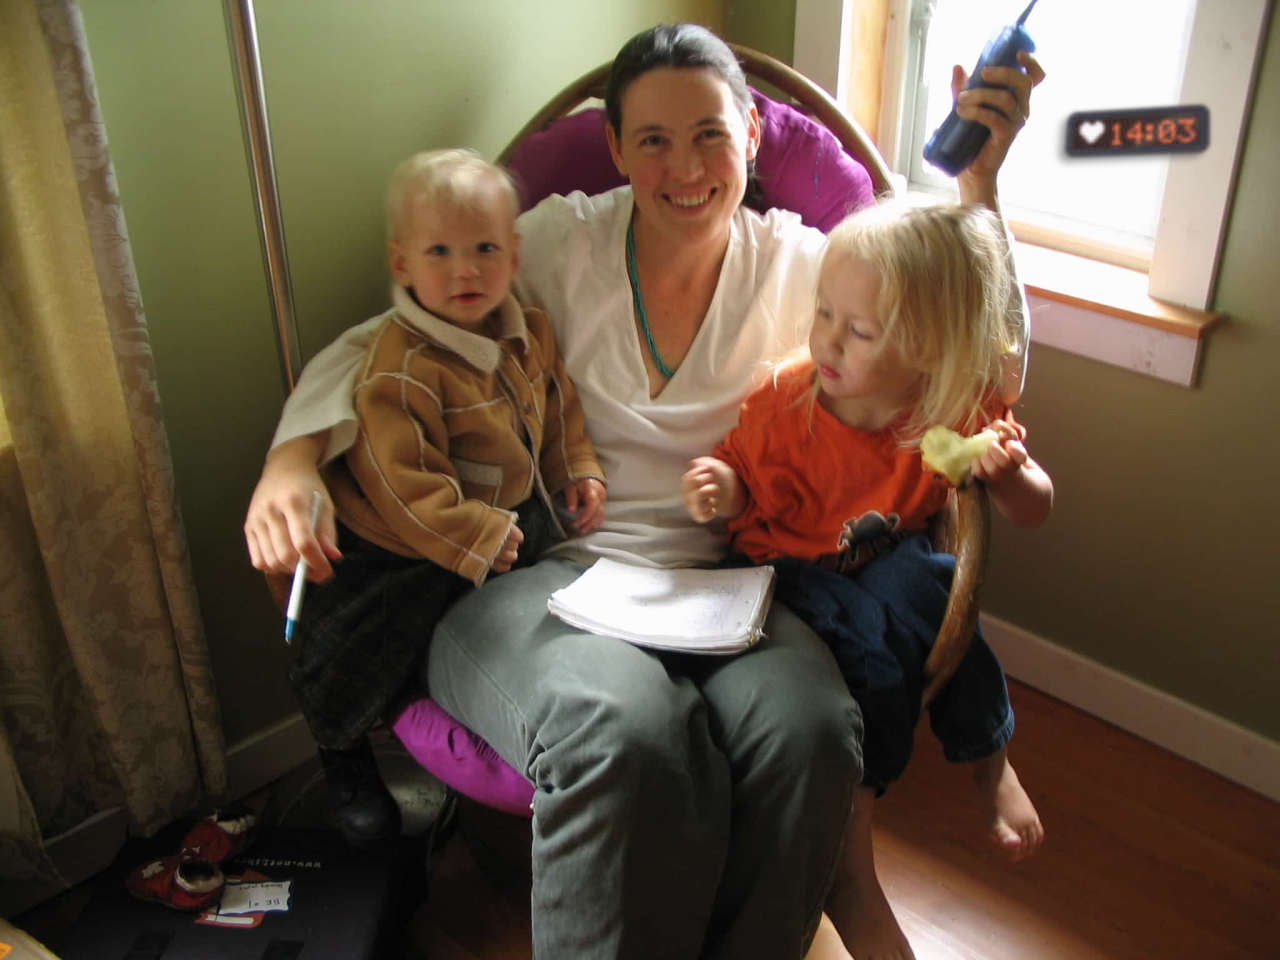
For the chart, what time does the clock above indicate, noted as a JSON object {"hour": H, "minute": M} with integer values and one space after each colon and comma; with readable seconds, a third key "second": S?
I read {"hour": 14, "minute": 3}
